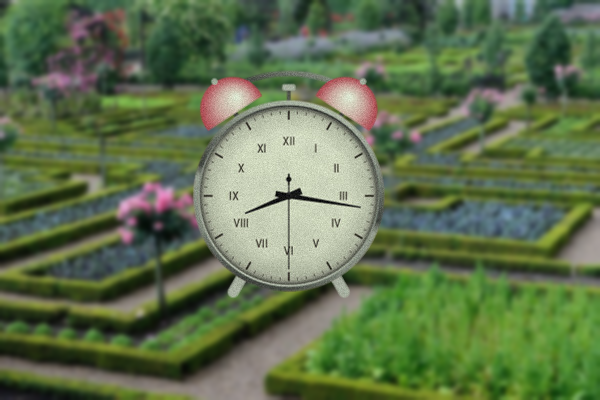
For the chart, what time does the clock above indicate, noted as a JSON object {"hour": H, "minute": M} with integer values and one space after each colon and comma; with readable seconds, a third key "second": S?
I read {"hour": 8, "minute": 16, "second": 30}
